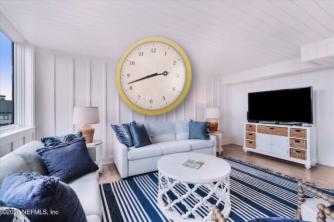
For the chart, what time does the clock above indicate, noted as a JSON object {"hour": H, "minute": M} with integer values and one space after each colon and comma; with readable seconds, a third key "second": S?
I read {"hour": 2, "minute": 42}
